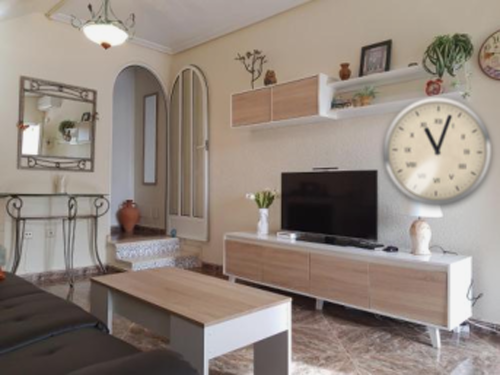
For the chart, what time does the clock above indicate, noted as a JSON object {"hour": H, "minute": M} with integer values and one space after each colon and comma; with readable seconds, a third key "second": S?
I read {"hour": 11, "minute": 3}
